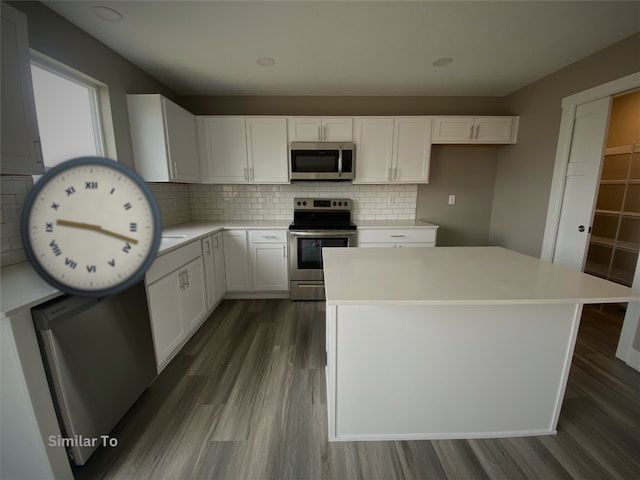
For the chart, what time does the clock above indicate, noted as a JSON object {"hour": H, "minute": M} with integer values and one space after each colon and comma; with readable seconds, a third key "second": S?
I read {"hour": 9, "minute": 18}
